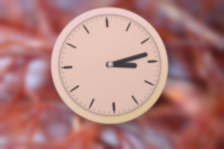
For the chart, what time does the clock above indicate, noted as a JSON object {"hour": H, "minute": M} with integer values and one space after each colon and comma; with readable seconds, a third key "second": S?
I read {"hour": 3, "minute": 13}
